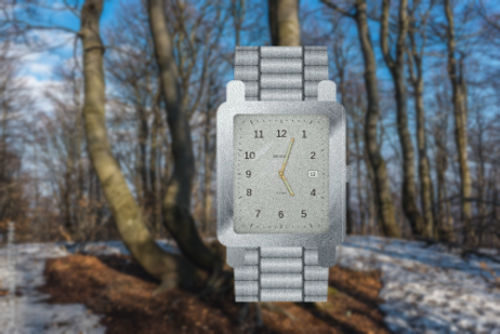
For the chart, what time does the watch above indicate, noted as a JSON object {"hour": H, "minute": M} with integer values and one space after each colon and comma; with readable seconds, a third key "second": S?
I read {"hour": 5, "minute": 3}
